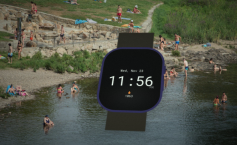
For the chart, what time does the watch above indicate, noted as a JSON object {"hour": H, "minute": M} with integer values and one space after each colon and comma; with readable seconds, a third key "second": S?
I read {"hour": 11, "minute": 56}
